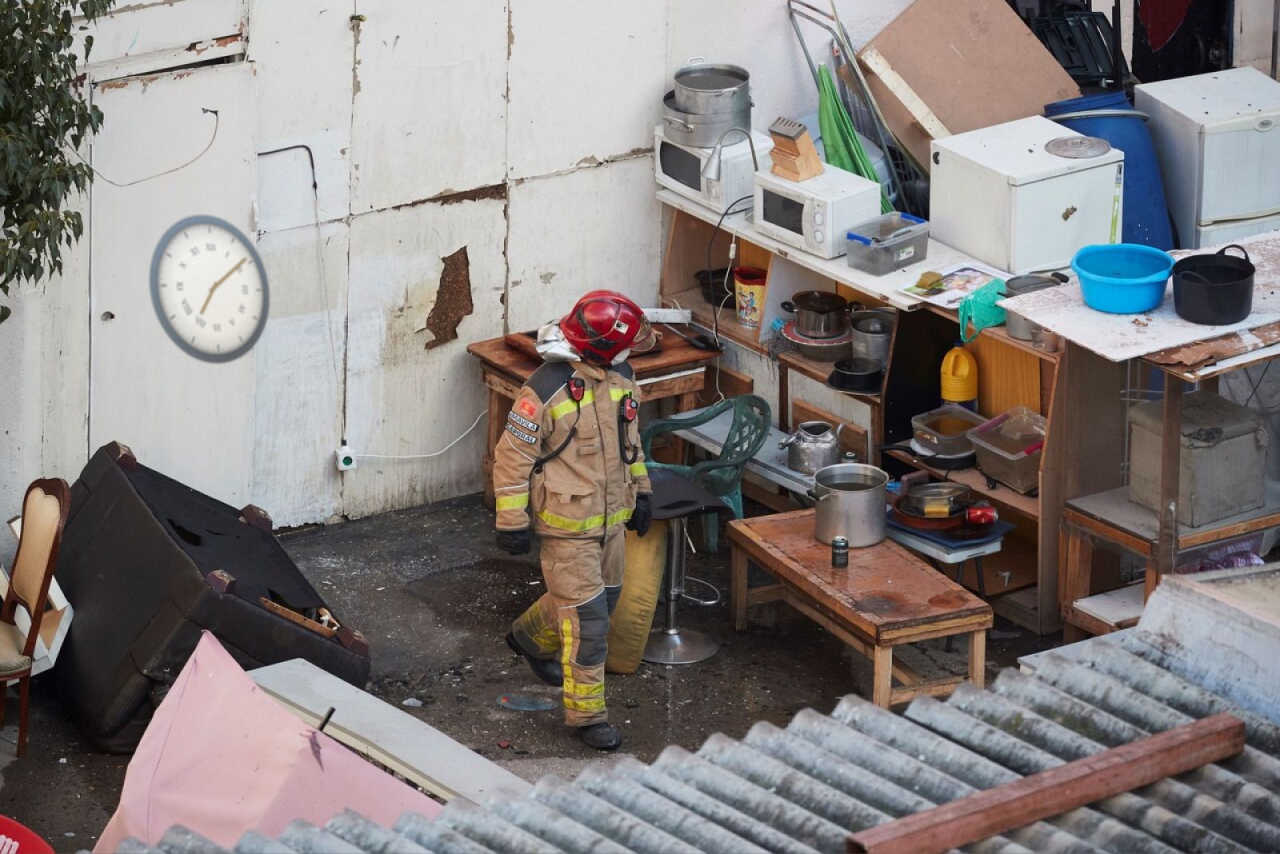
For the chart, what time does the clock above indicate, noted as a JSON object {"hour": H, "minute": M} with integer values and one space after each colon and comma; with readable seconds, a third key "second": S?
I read {"hour": 7, "minute": 9}
